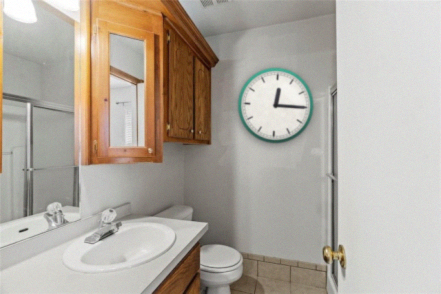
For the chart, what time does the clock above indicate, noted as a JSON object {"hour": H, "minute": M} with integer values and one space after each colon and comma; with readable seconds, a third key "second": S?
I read {"hour": 12, "minute": 15}
